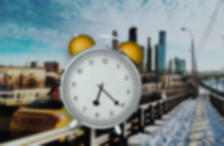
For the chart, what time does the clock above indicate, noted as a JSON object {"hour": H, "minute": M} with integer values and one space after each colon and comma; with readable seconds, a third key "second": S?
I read {"hour": 6, "minute": 21}
